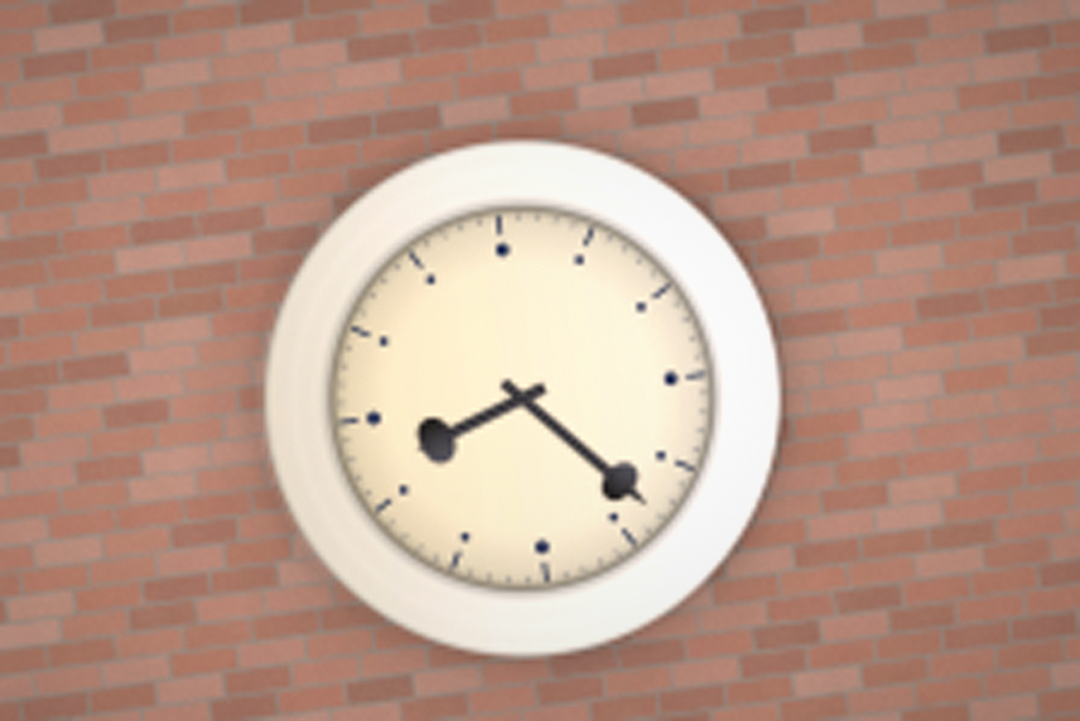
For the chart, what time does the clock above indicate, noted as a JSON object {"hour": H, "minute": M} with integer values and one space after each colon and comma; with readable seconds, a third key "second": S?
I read {"hour": 8, "minute": 23}
